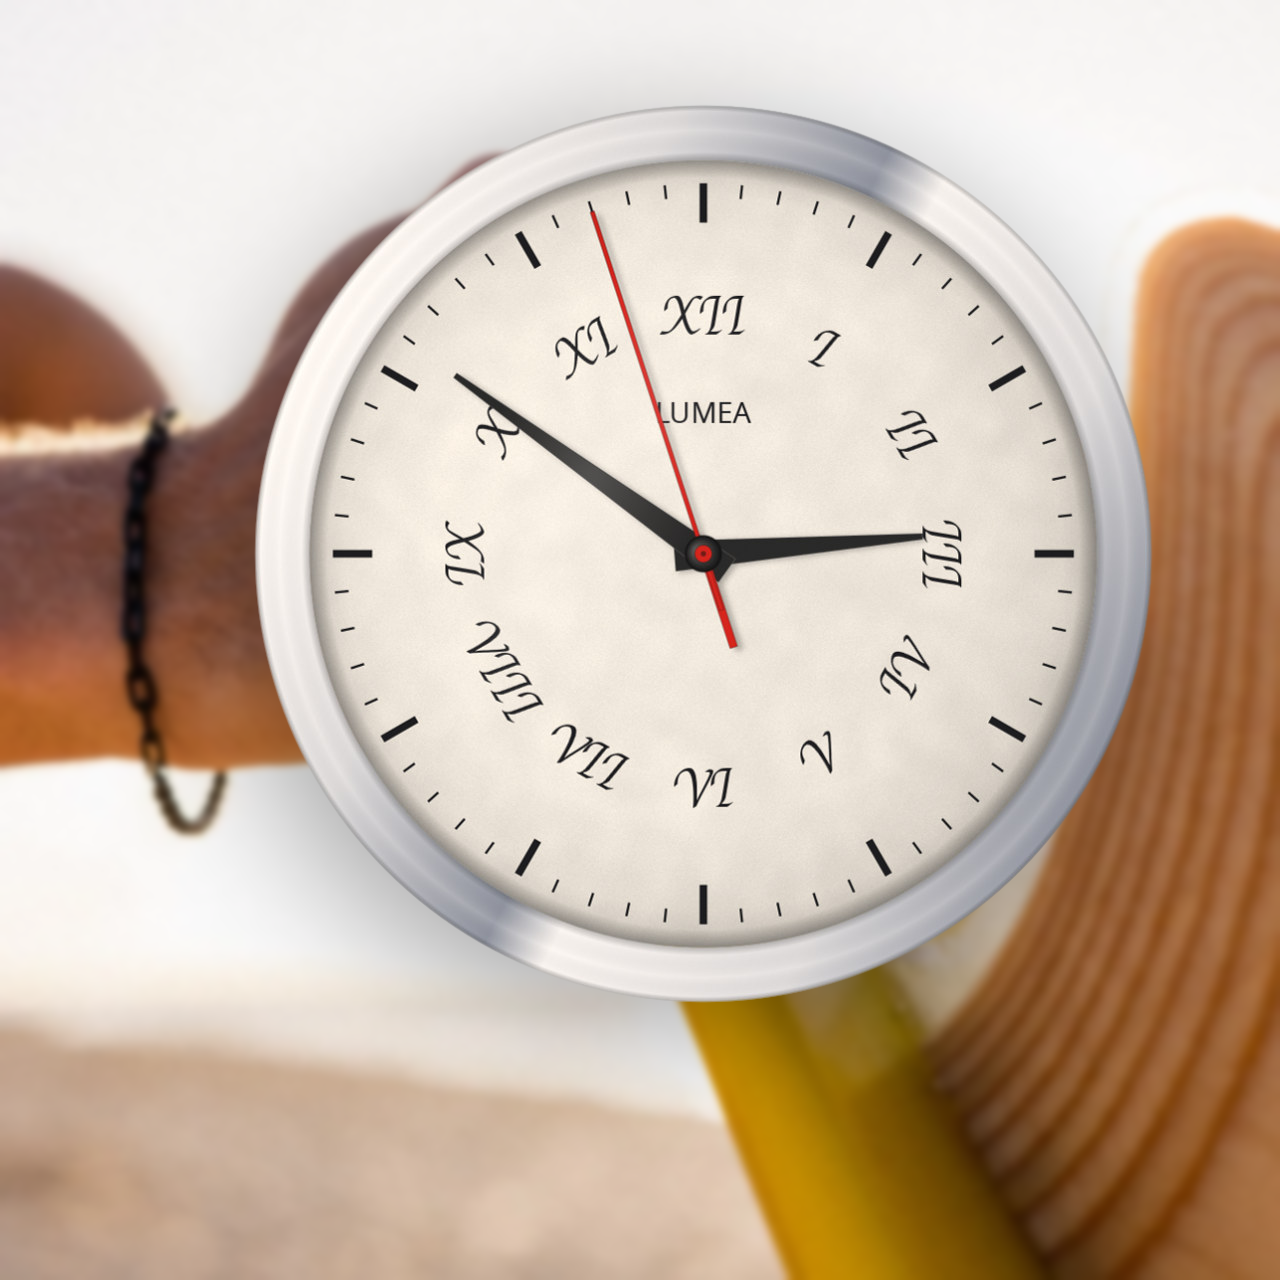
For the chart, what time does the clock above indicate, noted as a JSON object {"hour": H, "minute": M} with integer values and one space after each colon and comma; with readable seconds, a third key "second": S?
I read {"hour": 2, "minute": 50, "second": 57}
